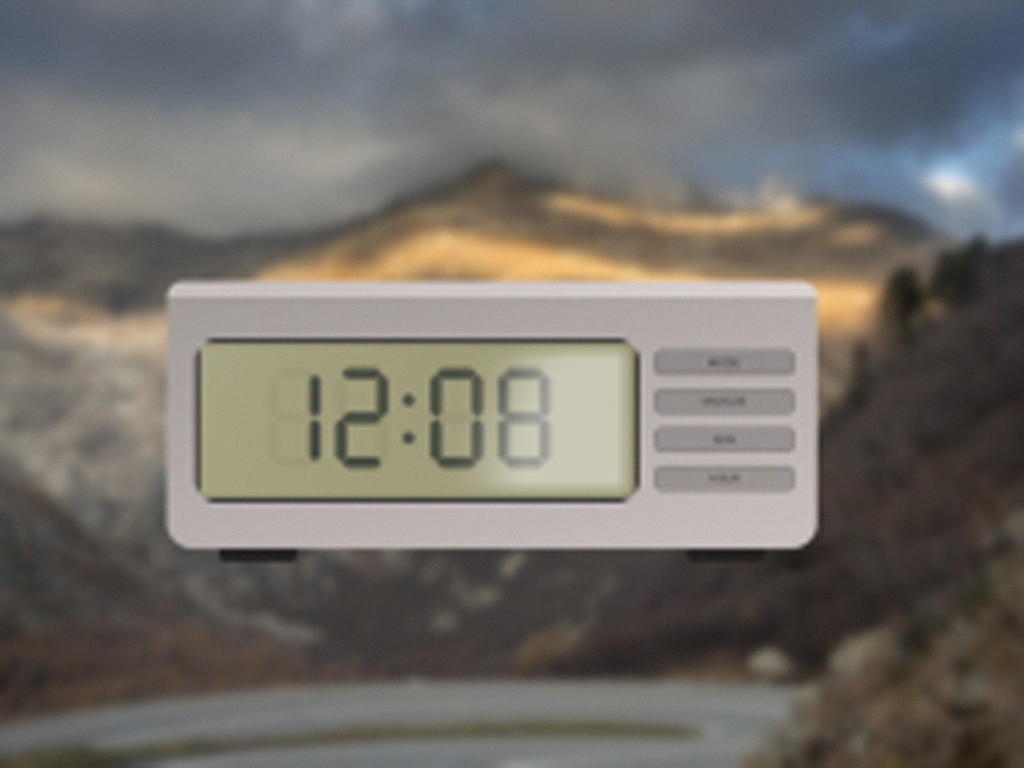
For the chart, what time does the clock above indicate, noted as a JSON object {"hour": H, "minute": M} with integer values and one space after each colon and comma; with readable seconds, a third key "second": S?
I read {"hour": 12, "minute": 8}
